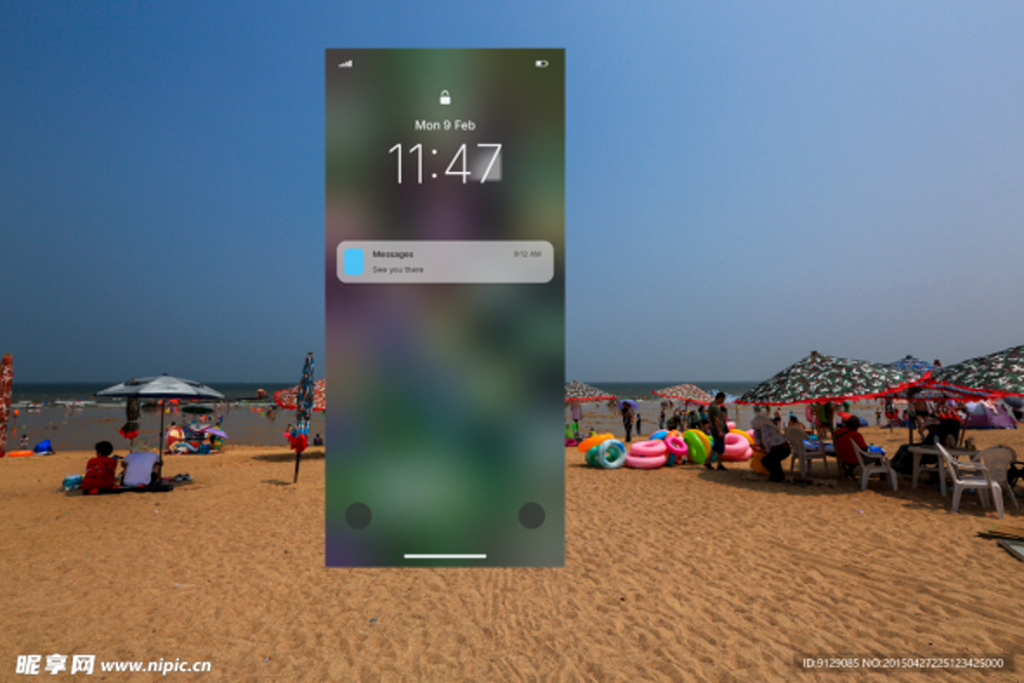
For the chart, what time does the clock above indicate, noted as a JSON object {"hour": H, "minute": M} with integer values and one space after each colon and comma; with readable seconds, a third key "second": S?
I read {"hour": 11, "minute": 47}
